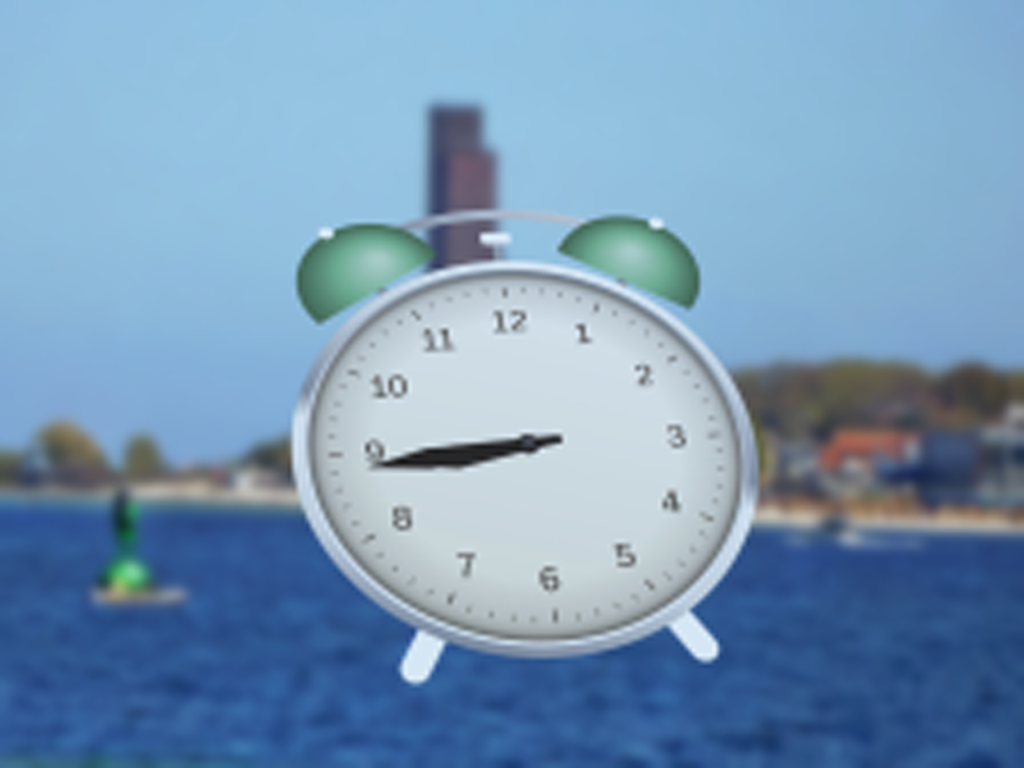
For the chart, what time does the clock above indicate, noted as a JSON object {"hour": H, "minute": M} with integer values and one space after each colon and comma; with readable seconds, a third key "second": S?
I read {"hour": 8, "minute": 44}
